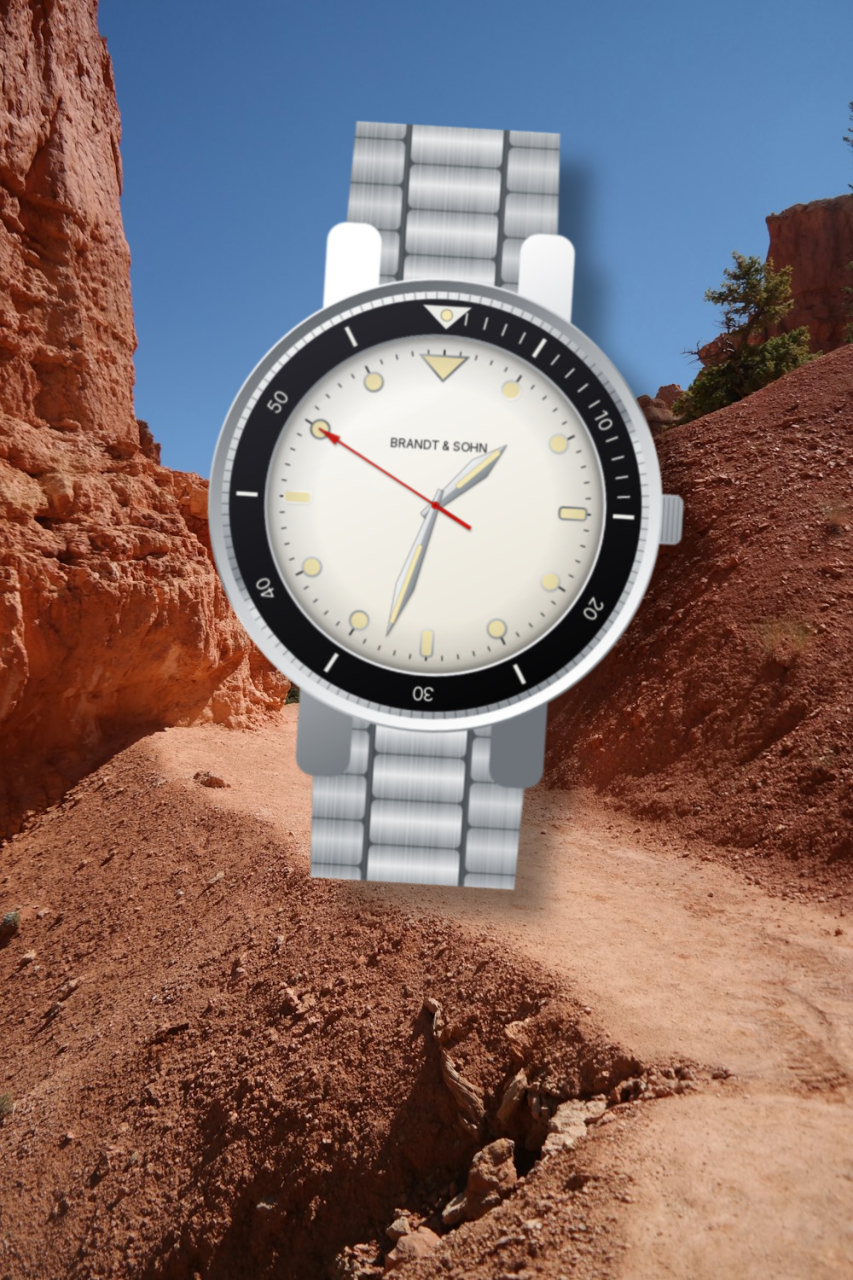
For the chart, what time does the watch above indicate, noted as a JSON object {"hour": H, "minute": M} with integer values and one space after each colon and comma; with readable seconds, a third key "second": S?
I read {"hour": 1, "minute": 32, "second": 50}
